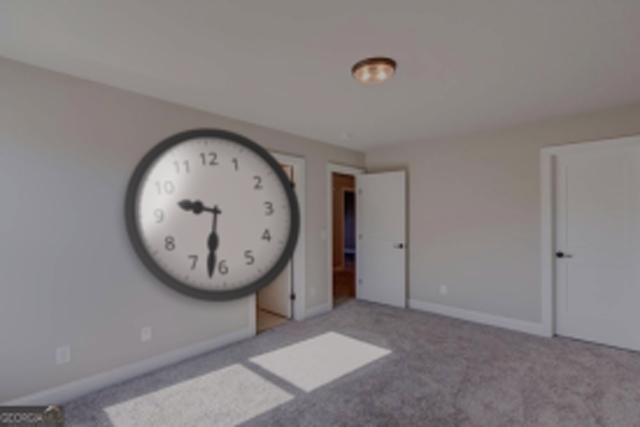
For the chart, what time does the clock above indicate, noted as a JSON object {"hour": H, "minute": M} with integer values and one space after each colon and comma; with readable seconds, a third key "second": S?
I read {"hour": 9, "minute": 32}
